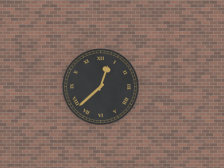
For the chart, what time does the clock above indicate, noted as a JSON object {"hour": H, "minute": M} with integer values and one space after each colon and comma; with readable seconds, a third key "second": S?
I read {"hour": 12, "minute": 38}
